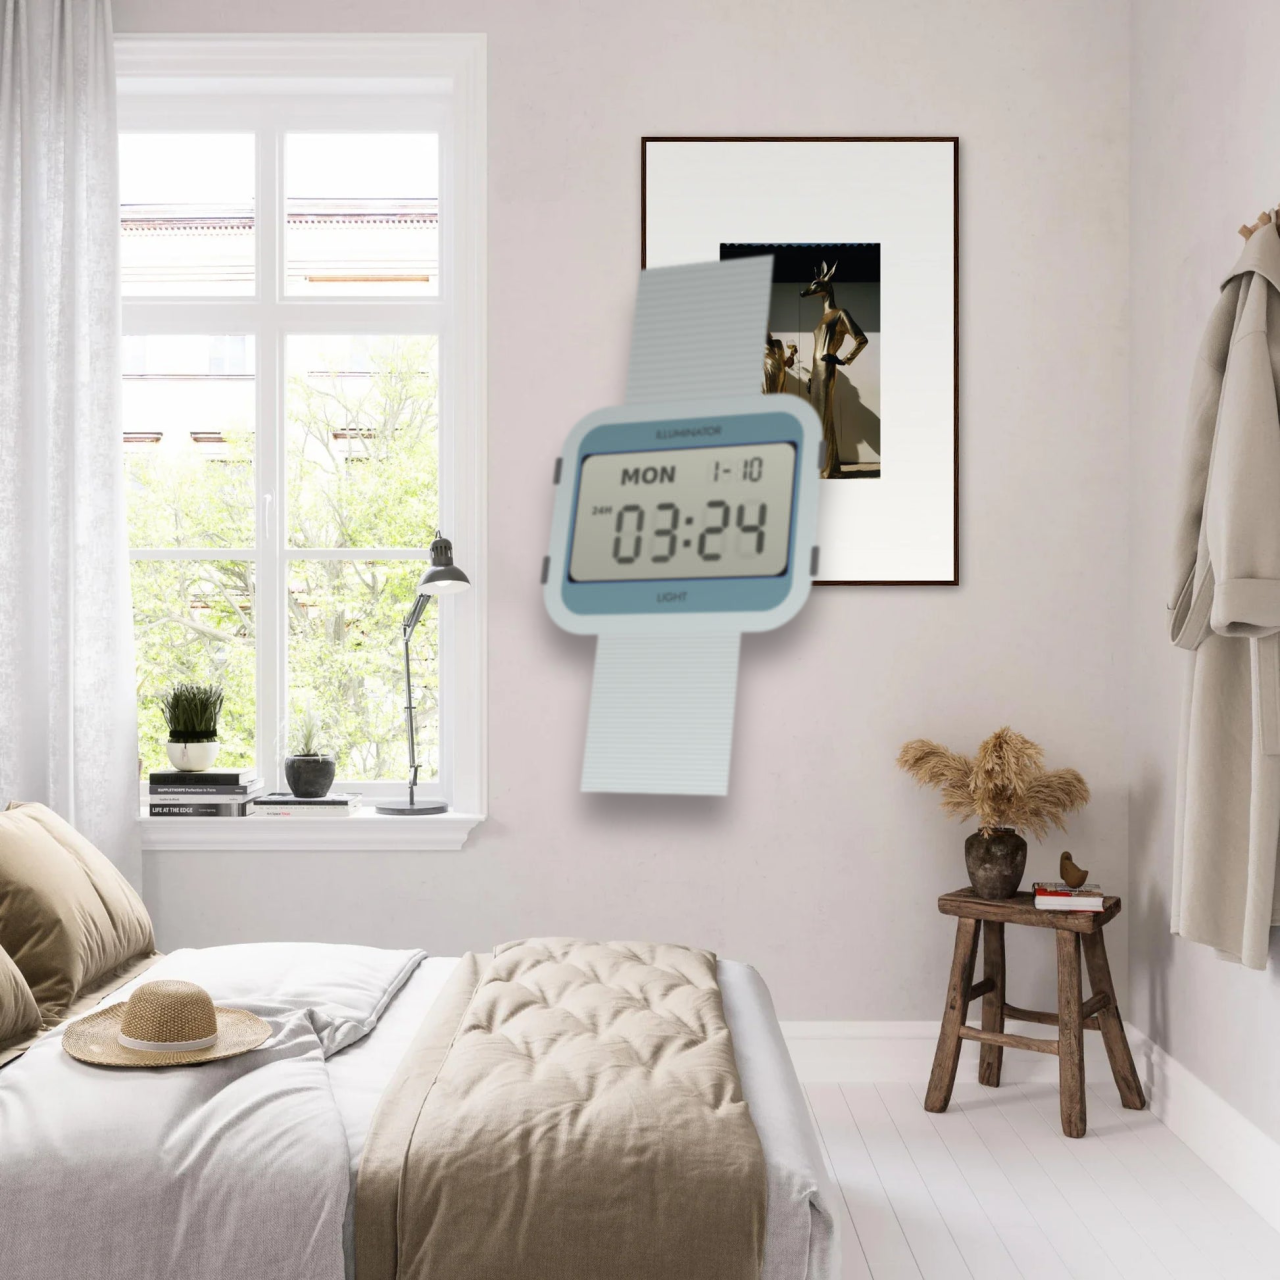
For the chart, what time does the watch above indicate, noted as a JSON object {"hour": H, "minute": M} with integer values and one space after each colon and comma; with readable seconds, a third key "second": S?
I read {"hour": 3, "minute": 24}
